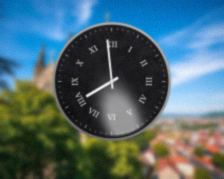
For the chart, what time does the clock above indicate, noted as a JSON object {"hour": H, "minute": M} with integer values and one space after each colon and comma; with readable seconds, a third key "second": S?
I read {"hour": 7, "minute": 59}
